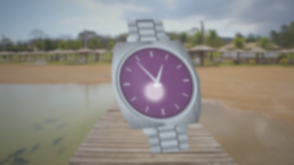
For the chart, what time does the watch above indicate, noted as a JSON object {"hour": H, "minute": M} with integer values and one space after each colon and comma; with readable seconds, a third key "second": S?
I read {"hour": 12, "minute": 54}
